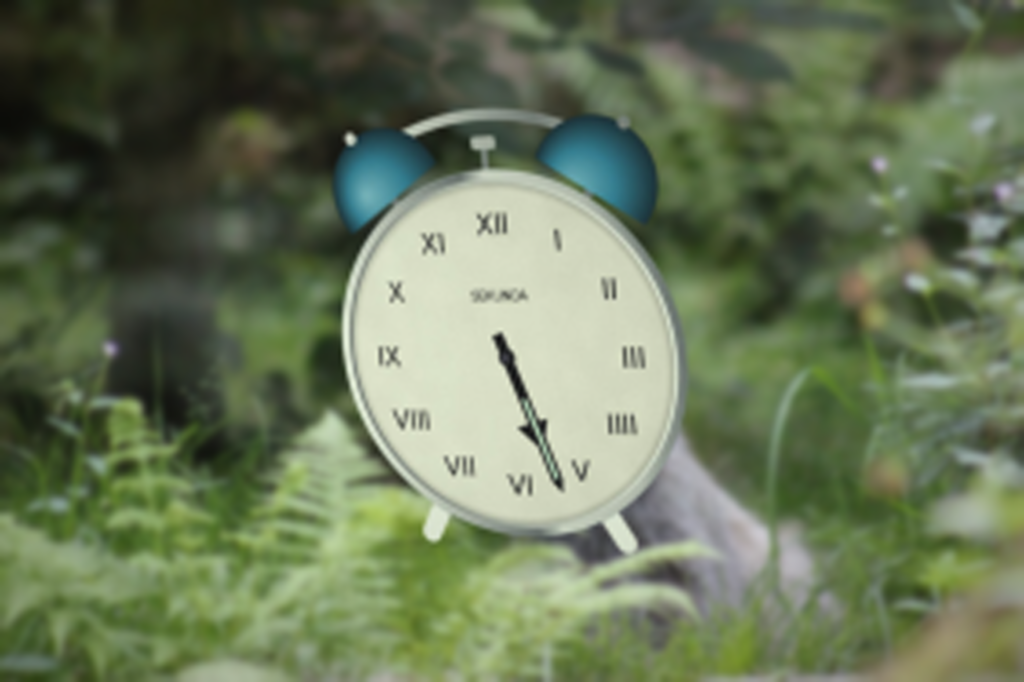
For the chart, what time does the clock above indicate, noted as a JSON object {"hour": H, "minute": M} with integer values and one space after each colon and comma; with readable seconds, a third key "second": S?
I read {"hour": 5, "minute": 27}
